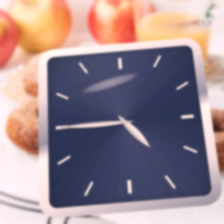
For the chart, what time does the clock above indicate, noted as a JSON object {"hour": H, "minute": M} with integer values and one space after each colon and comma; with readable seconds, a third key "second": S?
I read {"hour": 4, "minute": 45}
